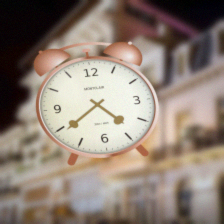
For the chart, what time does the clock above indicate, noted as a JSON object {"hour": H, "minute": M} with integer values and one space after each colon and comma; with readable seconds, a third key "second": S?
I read {"hour": 4, "minute": 39}
